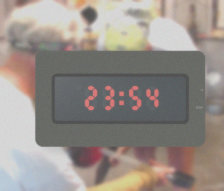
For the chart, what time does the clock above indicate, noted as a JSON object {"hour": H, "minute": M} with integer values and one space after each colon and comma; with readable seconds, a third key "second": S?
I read {"hour": 23, "minute": 54}
